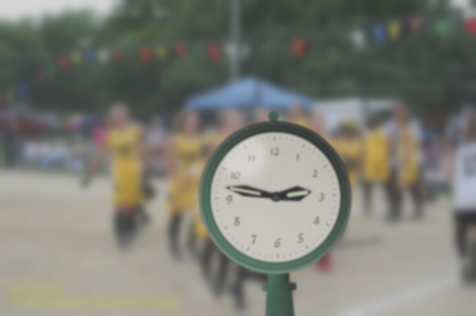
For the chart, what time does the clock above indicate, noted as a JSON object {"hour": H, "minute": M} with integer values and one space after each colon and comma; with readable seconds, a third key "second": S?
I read {"hour": 2, "minute": 47}
